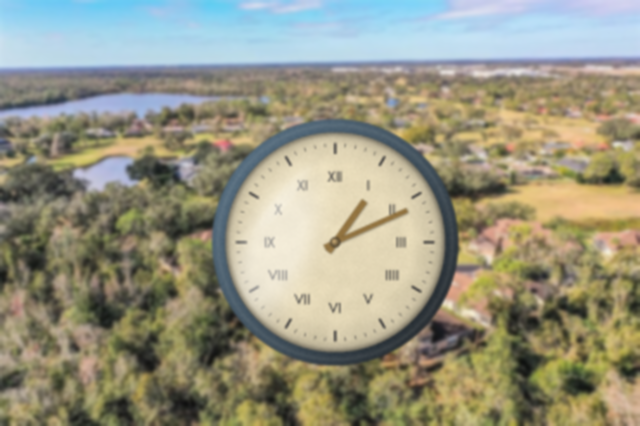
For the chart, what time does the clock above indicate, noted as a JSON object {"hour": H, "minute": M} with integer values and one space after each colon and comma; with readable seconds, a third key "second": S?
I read {"hour": 1, "minute": 11}
